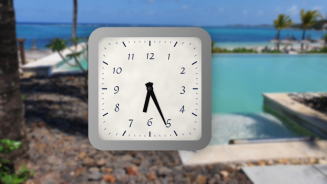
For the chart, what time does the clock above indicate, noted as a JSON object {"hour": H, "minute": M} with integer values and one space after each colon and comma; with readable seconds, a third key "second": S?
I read {"hour": 6, "minute": 26}
